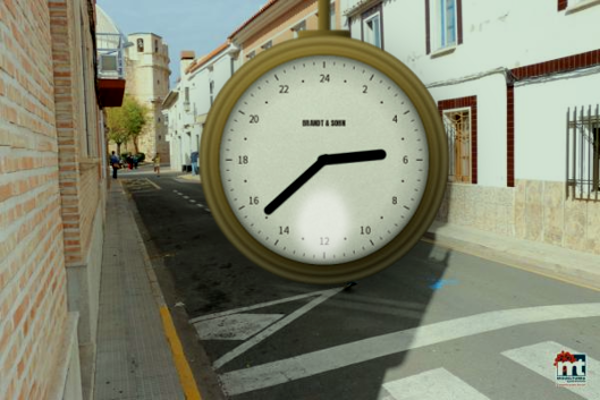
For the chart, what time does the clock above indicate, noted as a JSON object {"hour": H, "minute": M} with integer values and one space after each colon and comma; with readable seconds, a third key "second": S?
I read {"hour": 5, "minute": 38}
